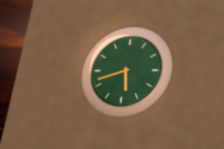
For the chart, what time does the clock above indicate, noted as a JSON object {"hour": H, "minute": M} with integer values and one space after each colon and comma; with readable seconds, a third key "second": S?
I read {"hour": 5, "minute": 42}
